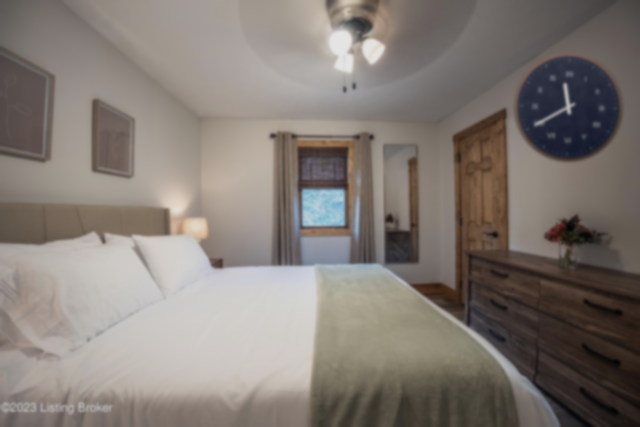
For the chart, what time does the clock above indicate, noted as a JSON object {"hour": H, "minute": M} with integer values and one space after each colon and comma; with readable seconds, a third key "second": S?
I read {"hour": 11, "minute": 40}
